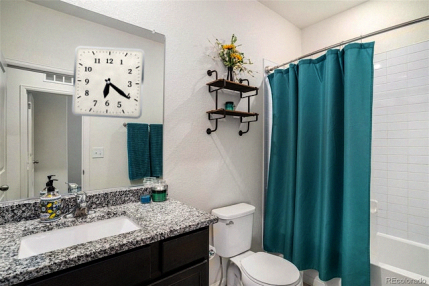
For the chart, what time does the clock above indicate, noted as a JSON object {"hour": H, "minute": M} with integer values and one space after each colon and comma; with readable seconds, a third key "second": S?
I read {"hour": 6, "minute": 21}
